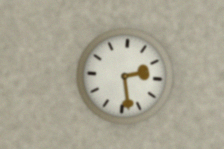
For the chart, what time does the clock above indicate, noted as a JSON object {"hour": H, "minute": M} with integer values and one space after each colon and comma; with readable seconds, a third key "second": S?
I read {"hour": 2, "minute": 28}
